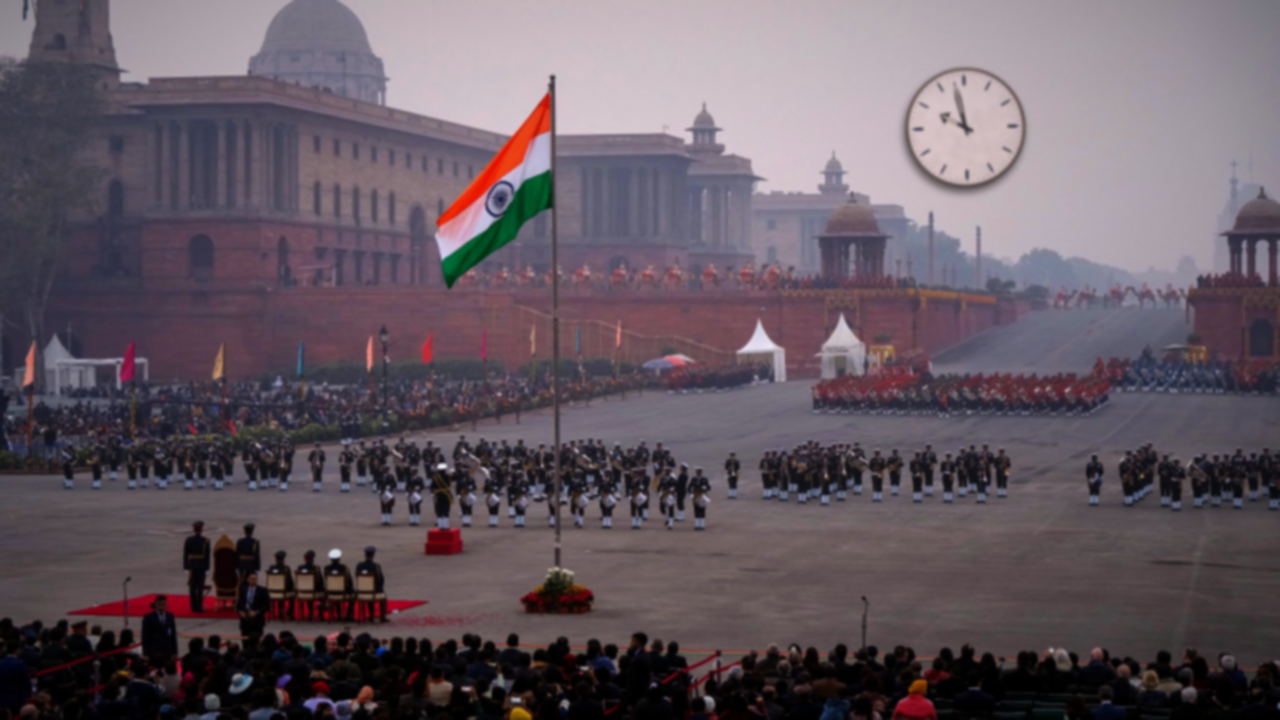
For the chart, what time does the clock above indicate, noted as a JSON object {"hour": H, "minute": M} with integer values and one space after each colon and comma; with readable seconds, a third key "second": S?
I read {"hour": 9, "minute": 58}
